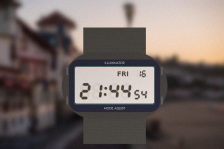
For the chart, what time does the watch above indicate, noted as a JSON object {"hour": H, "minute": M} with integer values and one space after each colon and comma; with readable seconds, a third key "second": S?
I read {"hour": 21, "minute": 44, "second": 54}
